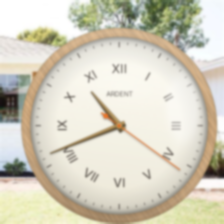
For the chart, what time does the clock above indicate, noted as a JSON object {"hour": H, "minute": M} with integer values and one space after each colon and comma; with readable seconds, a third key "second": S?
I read {"hour": 10, "minute": 41, "second": 21}
